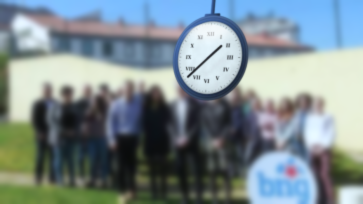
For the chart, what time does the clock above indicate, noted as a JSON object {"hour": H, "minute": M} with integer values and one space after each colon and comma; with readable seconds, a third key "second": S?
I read {"hour": 1, "minute": 38}
